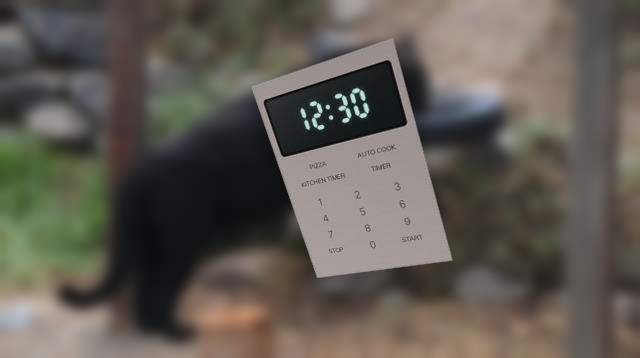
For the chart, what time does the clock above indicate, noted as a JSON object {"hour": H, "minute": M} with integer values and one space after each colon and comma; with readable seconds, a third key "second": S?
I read {"hour": 12, "minute": 30}
